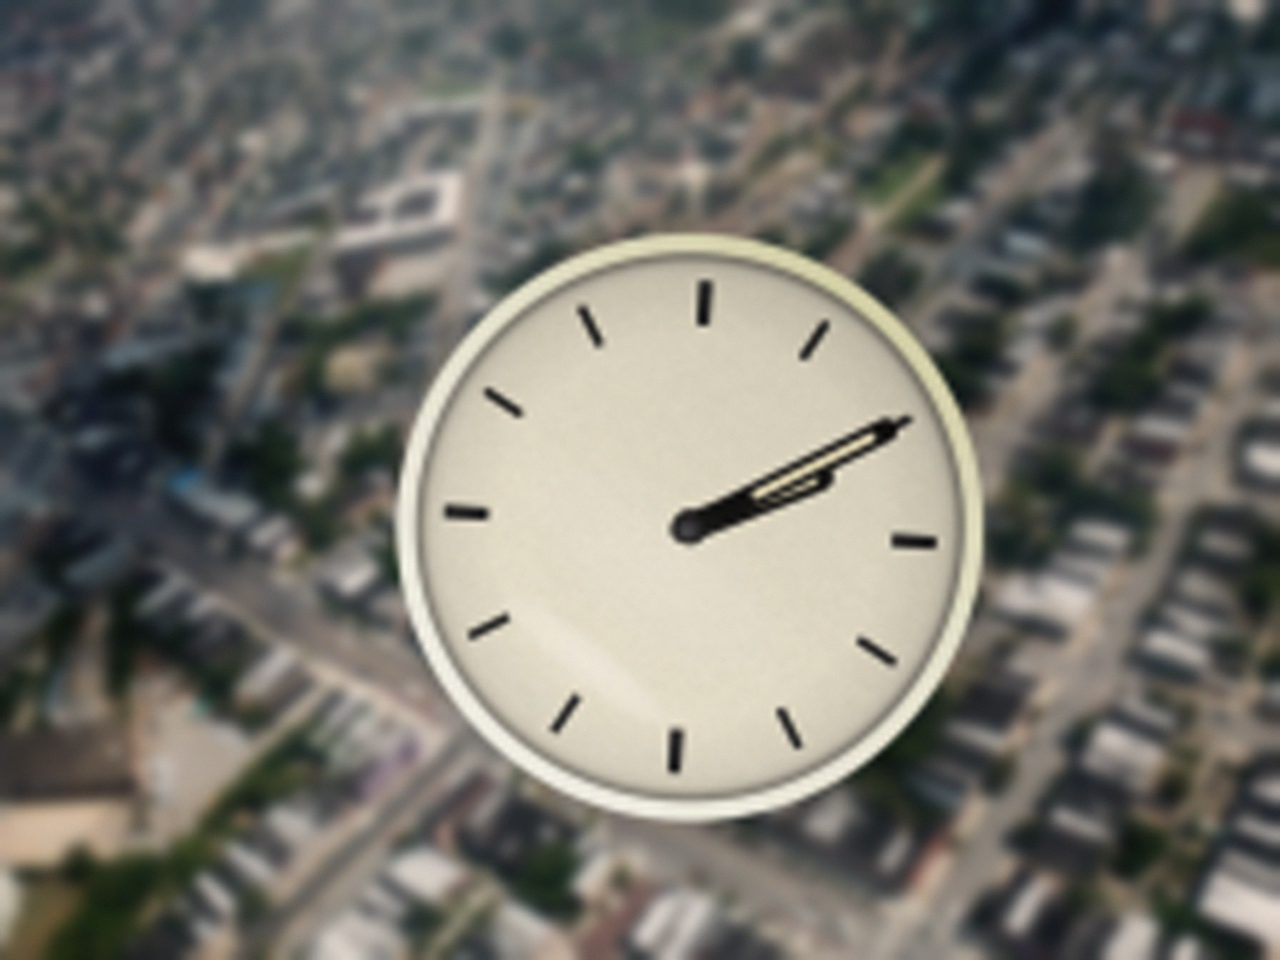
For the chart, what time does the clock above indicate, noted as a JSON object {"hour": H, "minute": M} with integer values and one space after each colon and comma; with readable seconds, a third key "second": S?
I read {"hour": 2, "minute": 10}
